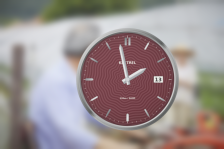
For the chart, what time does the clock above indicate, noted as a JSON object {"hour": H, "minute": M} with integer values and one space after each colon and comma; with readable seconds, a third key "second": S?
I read {"hour": 1, "minute": 58}
